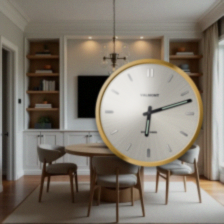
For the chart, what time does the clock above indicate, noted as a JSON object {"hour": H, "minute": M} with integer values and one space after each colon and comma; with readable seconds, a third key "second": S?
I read {"hour": 6, "minute": 12}
